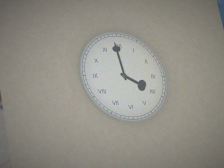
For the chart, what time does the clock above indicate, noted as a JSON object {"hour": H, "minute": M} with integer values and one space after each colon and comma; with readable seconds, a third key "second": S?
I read {"hour": 3, "minute": 59}
